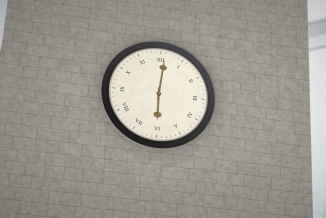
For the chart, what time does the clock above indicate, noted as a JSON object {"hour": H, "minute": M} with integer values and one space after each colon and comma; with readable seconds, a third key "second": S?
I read {"hour": 6, "minute": 1}
